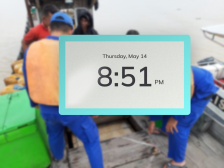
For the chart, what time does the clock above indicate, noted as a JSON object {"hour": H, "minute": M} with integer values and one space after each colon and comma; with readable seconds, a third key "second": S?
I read {"hour": 8, "minute": 51}
